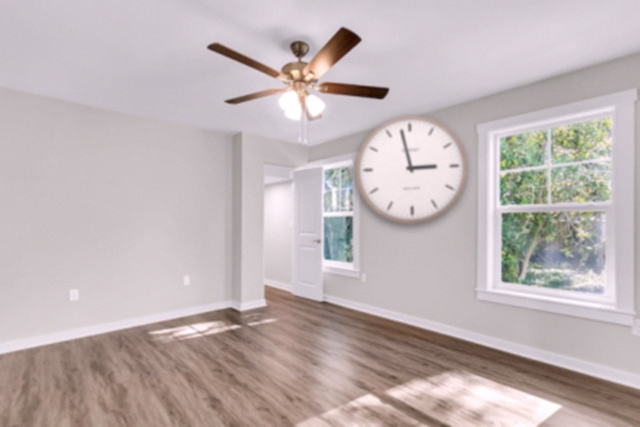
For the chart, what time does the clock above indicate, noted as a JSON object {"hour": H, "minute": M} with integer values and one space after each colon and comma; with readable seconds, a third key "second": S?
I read {"hour": 2, "minute": 58}
